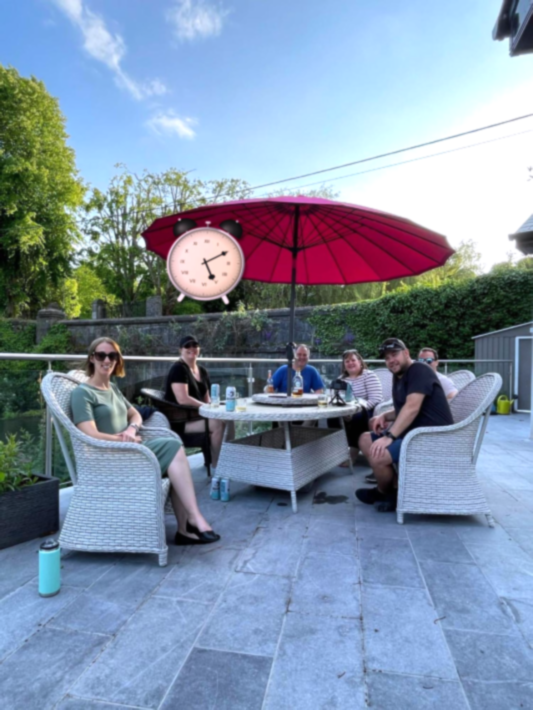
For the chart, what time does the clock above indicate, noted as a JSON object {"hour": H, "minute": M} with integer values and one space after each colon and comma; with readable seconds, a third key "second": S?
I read {"hour": 5, "minute": 10}
